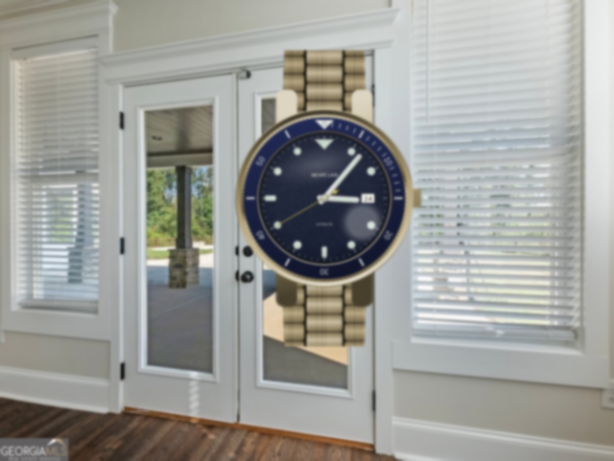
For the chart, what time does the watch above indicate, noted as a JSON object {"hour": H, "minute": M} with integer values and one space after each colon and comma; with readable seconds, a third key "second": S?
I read {"hour": 3, "minute": 6, "second": 40}
